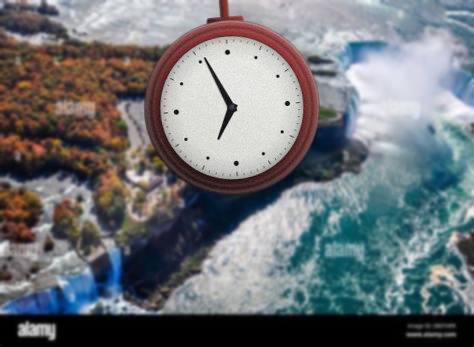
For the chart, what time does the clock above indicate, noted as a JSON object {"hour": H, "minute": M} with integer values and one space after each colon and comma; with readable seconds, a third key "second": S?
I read {"hour": 6, "minute": 56}
